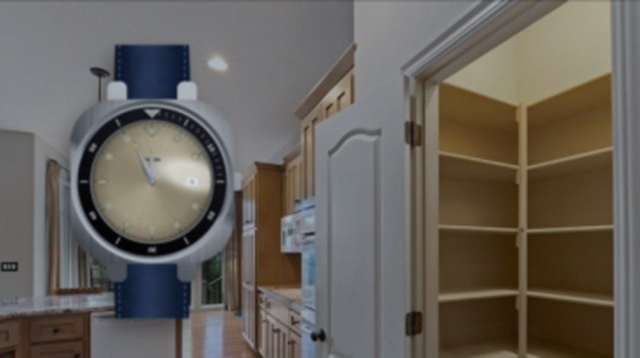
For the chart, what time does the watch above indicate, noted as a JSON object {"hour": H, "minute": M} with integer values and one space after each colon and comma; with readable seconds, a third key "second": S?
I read {"hour": 11, "minute": 56}
